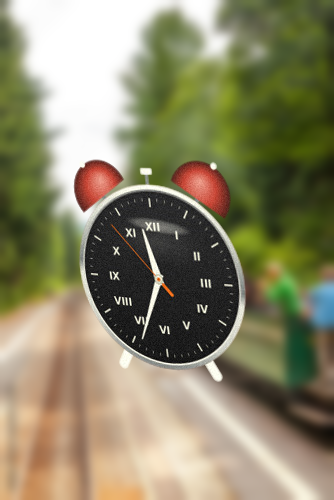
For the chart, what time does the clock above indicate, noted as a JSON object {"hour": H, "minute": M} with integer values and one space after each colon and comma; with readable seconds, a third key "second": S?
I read {"hour": 11, "minute": 33, "second": 53}
